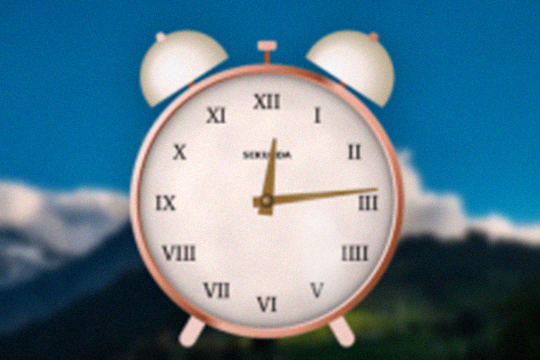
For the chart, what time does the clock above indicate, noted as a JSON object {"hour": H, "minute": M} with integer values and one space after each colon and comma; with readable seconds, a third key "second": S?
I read {"hour": 12, "minute": 14}
